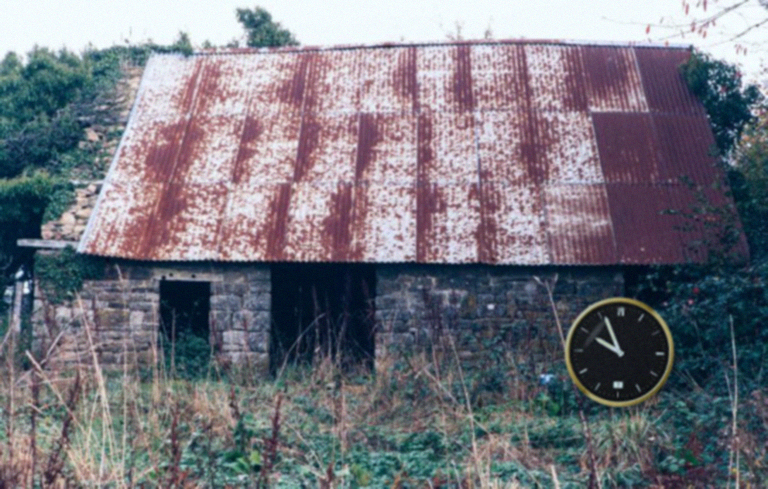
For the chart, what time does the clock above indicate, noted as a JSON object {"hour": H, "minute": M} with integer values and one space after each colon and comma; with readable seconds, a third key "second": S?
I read {"hour": 9, "minute": 56}
